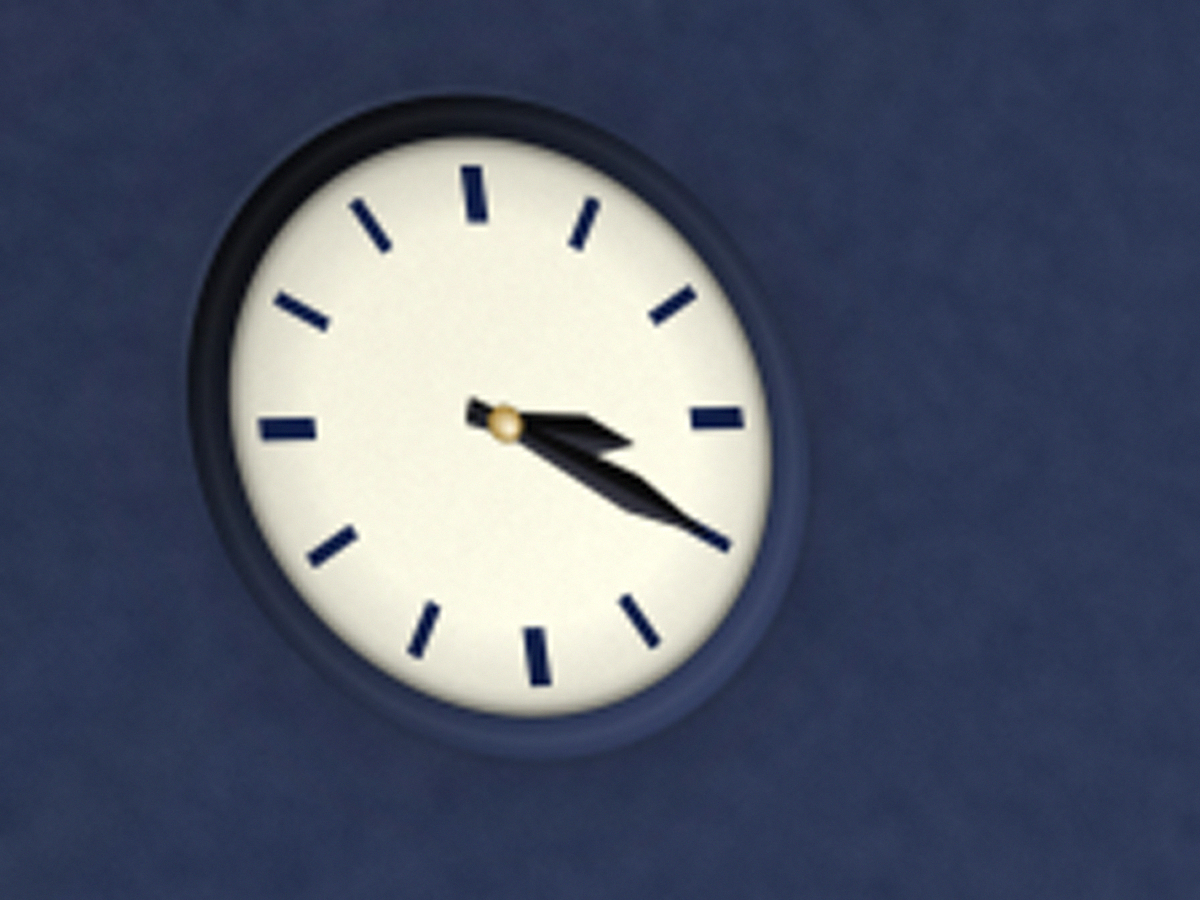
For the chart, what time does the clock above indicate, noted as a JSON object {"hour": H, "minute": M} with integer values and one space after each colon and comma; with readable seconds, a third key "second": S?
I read {"hour": 3, "minute": 20}
